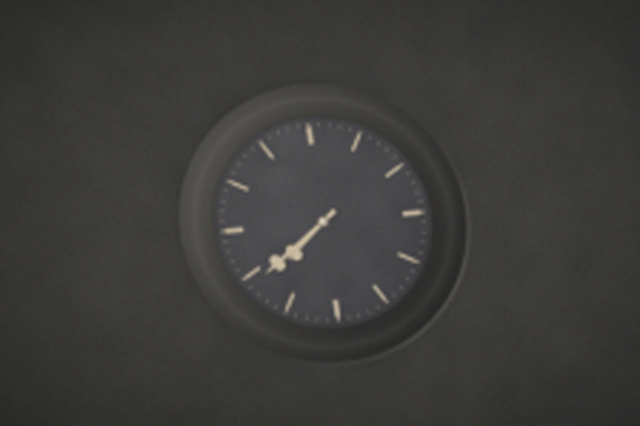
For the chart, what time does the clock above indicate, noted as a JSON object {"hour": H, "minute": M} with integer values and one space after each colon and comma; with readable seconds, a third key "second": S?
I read {"hour": 7, "minute": 39}
